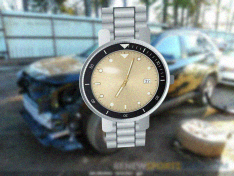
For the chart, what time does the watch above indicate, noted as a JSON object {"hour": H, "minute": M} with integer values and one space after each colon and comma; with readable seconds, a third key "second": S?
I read {"hour": 7, "minute": 3}
